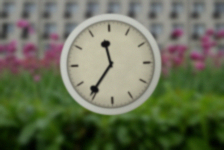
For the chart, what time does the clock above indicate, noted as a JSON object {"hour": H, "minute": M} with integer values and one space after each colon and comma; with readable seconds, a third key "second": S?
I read {"hour": 11, "minute": 36}
